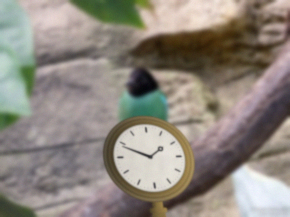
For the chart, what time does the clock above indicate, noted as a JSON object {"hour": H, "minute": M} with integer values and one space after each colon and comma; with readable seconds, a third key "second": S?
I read {"hour": 1, "minute": 49}
